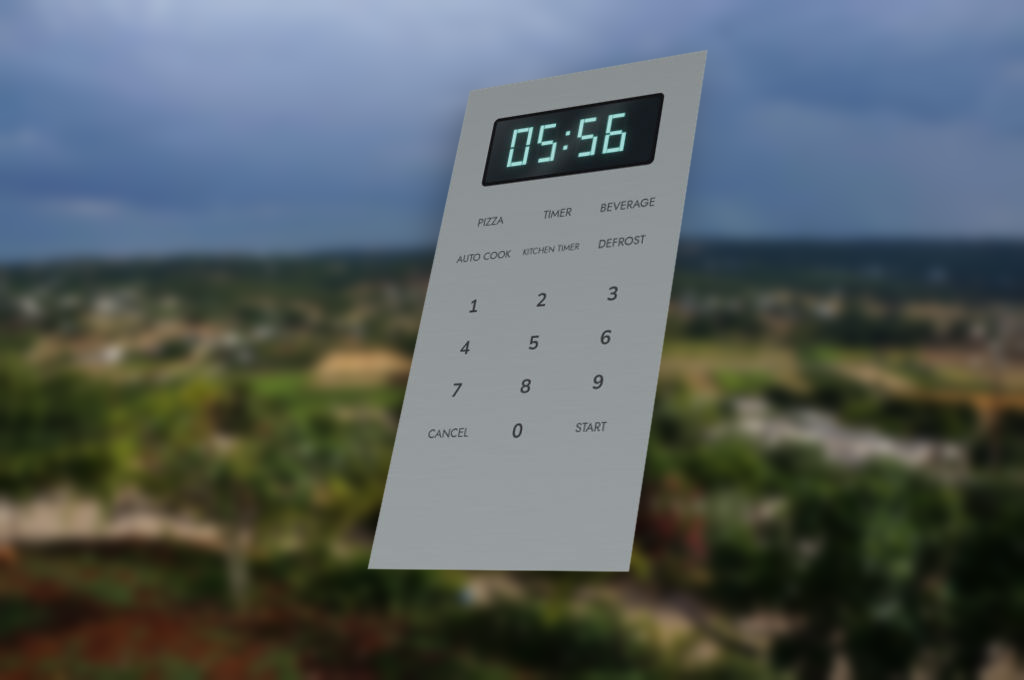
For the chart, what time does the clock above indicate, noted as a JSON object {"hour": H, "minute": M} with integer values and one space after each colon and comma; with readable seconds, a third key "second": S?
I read {"hour": 5, "minute": 56}
